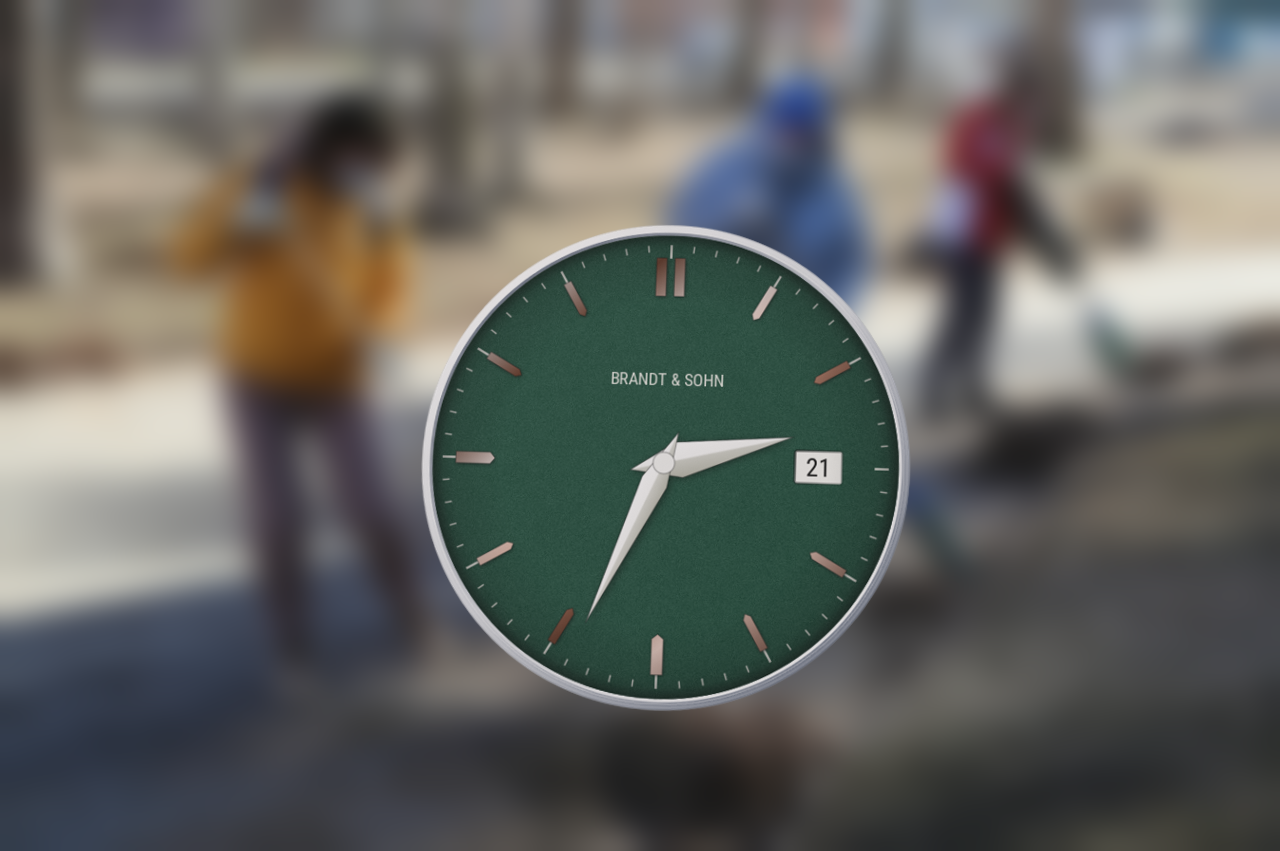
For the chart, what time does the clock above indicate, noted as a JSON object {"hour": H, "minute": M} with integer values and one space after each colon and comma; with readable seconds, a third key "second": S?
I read {"hour": 2, "minute": 34}
